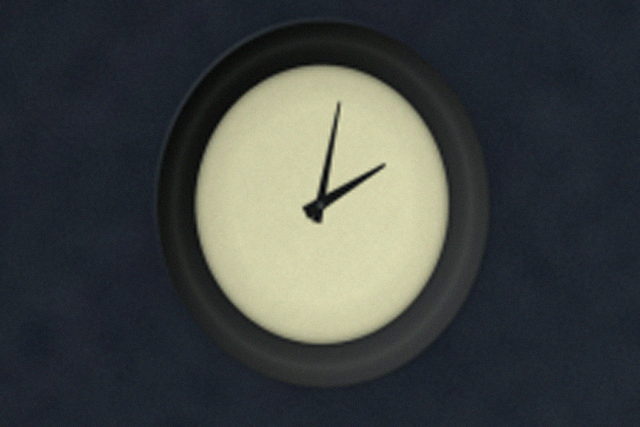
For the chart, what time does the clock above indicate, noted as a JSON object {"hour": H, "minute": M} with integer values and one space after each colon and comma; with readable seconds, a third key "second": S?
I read {"hour": 2, "minute": 2}
